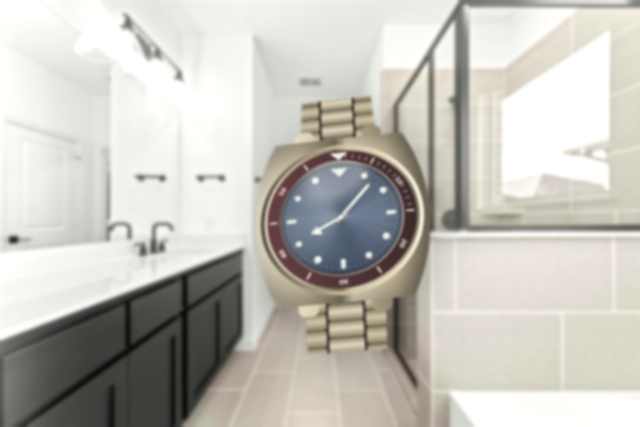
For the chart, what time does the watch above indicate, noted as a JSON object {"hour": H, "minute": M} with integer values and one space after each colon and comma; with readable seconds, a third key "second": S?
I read {"hour": 8, "minute": 7}
